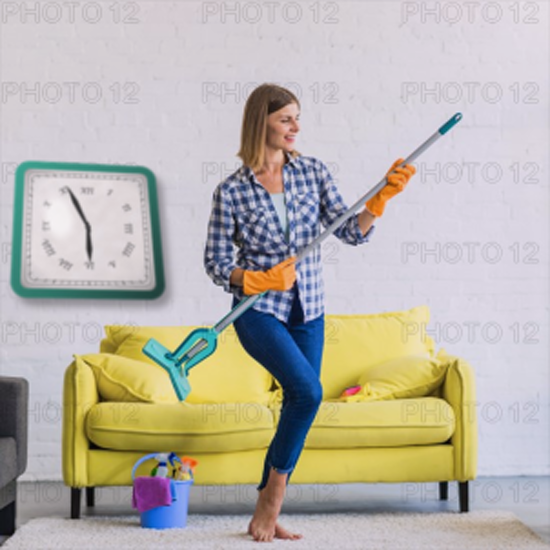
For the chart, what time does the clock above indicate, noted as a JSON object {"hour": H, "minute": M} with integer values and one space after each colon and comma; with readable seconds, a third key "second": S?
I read {"hour": 5, "minute": 56}
